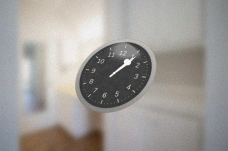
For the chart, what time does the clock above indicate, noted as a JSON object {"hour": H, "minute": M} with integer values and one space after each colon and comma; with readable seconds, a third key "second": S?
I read {"hour": 1, "minute": 6}
